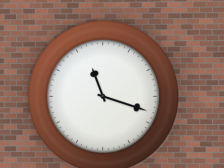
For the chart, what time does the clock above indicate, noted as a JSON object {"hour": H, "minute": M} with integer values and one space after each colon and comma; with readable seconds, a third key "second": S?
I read {"hour": 11, "minute": 18}
